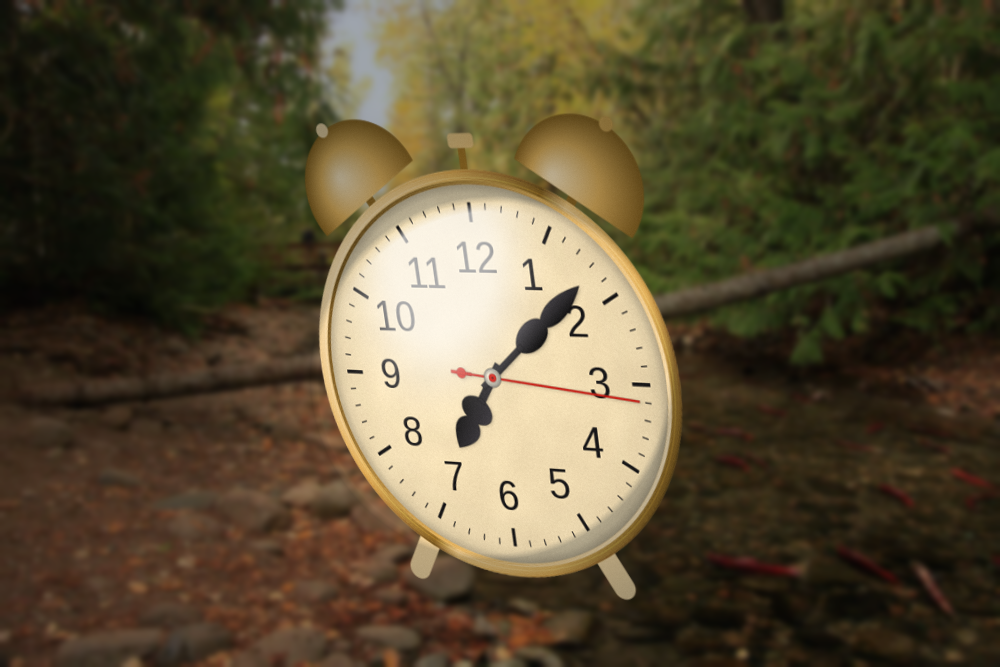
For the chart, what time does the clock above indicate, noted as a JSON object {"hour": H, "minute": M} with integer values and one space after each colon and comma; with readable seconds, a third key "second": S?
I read {"hour": 7, "minute": 8, "second": 16}
